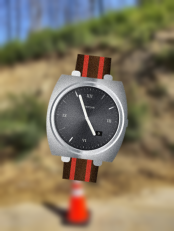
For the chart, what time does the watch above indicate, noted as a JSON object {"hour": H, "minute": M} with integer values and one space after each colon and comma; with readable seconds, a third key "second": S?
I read {"hour": 4, "minute": 56}
